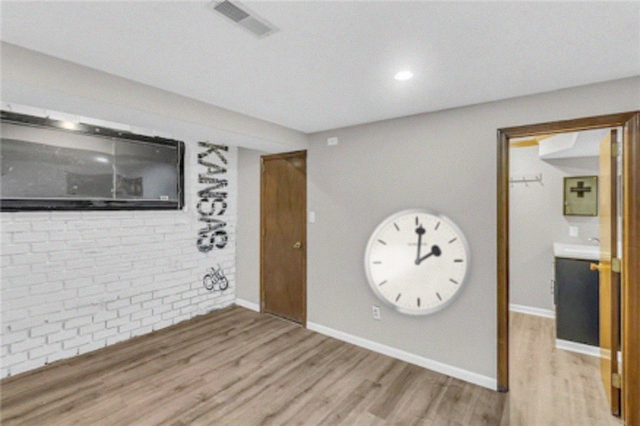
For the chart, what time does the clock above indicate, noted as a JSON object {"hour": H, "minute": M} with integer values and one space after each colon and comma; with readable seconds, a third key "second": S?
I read {"hour": 2, "minute": 1}
